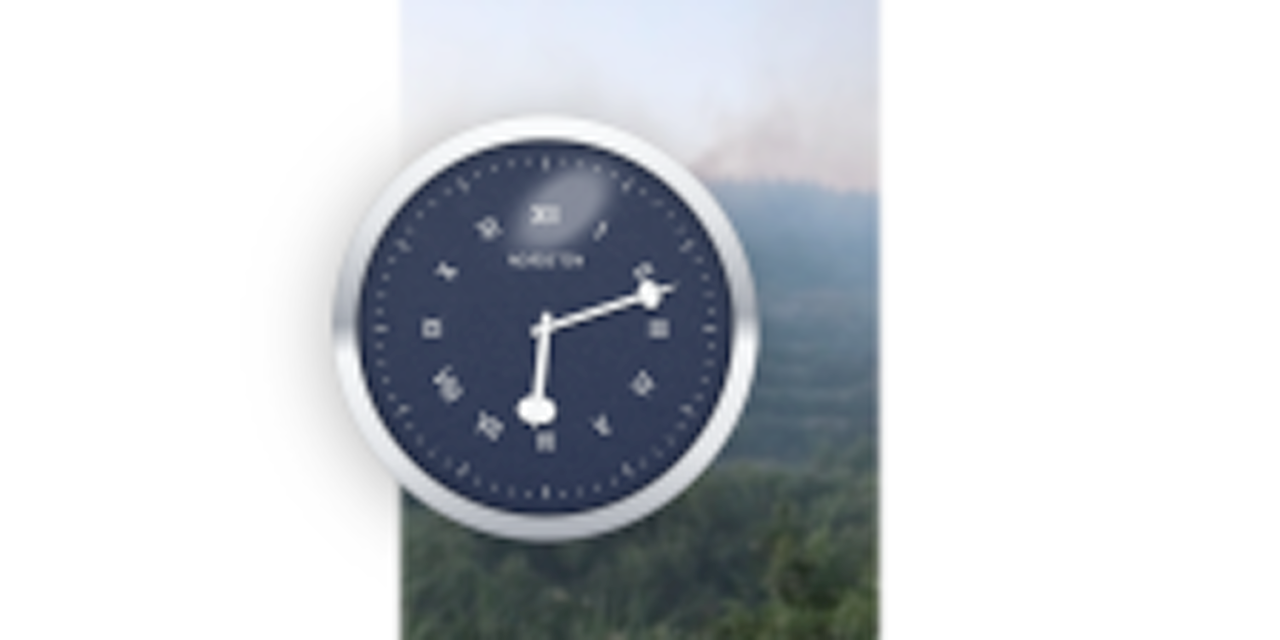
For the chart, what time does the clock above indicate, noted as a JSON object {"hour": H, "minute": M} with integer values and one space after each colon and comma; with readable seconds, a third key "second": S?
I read {"hour": 6, "minute": 12}
